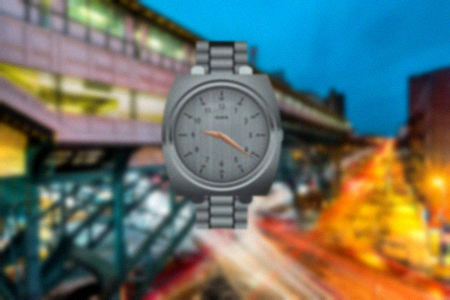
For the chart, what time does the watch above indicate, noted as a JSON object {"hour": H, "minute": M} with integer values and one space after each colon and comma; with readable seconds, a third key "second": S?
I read {"hour": 9, "minute": 21}
